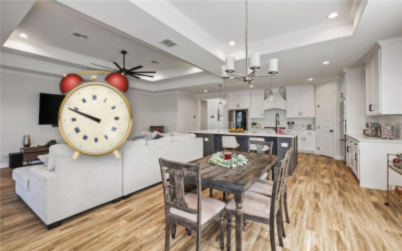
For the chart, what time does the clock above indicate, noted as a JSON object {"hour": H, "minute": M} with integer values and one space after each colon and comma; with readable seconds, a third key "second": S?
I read {"hour": 9, "minute": 49}
